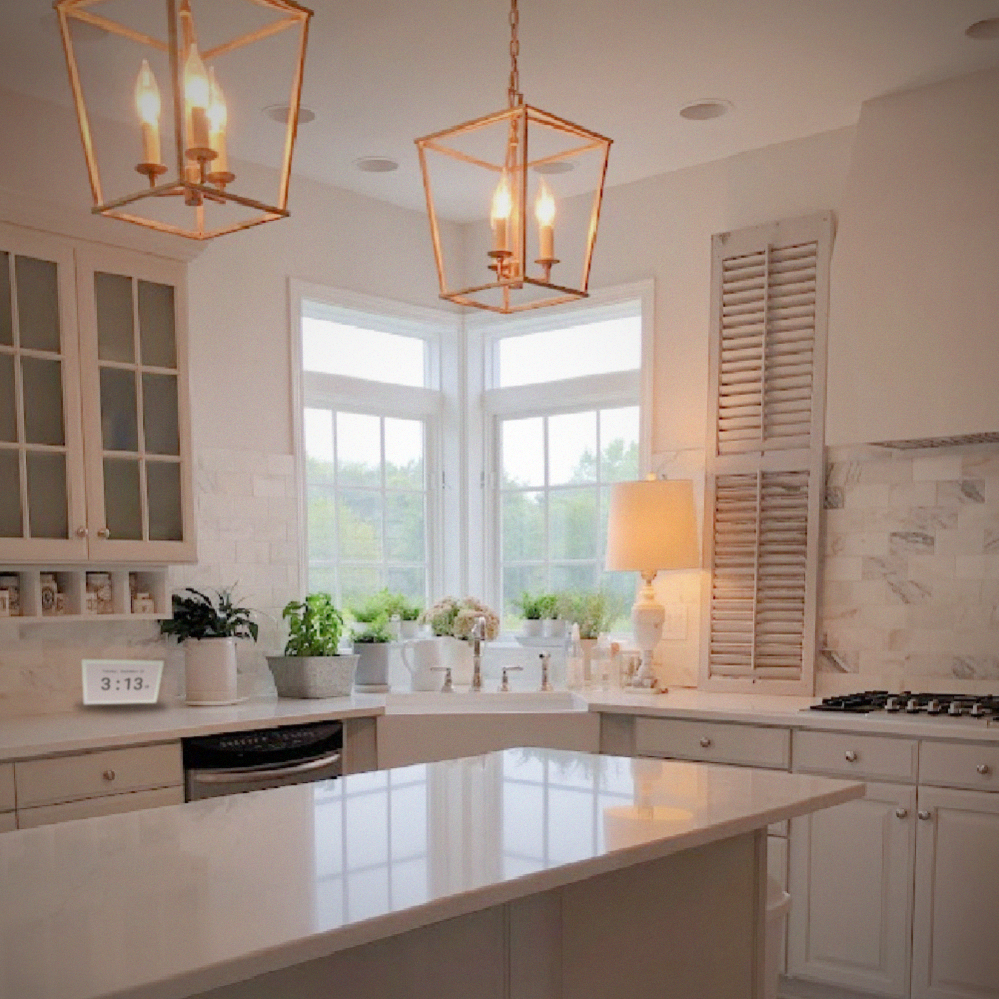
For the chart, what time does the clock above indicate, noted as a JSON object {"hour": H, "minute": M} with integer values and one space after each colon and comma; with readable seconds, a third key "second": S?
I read {"hour": 3, "minute": 13}
